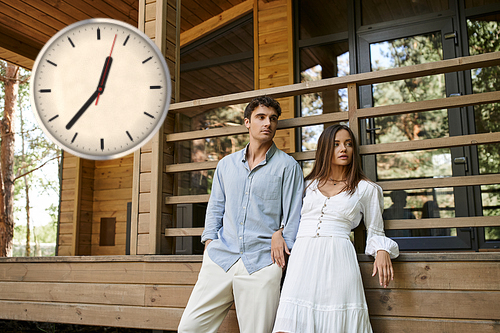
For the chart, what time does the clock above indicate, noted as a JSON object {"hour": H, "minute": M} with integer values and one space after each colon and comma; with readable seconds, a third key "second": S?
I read {"hour": 12, "minute": 37, "second": 3}
